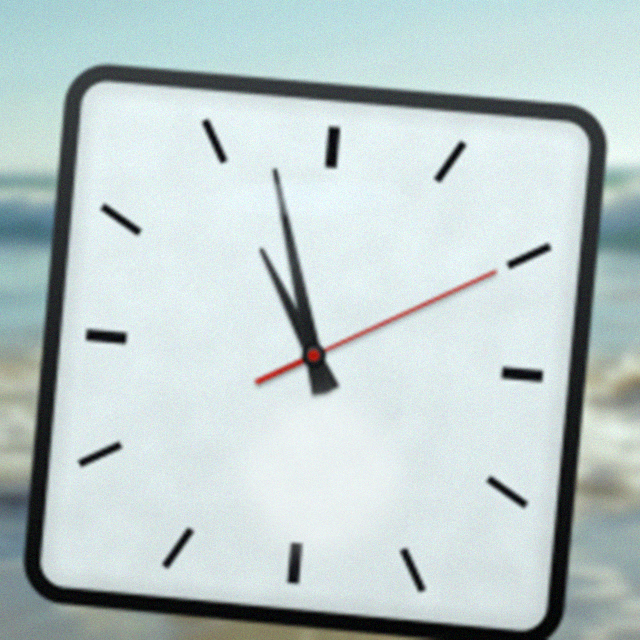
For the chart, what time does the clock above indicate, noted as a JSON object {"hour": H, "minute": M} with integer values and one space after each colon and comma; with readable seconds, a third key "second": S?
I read {"hour": 10, "minute": 57, "second": 10}
